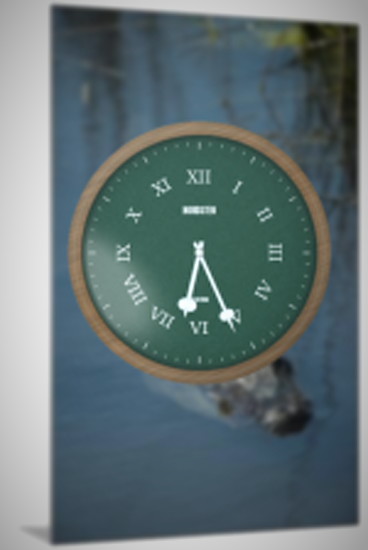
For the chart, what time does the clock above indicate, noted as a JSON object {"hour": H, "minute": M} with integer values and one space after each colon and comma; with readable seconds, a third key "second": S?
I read {"hour": 6, "minute": 26}
